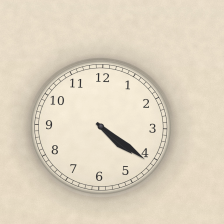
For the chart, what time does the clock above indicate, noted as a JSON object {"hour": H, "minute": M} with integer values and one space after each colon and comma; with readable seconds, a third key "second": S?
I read {"hour": 4, "minute": 21}
